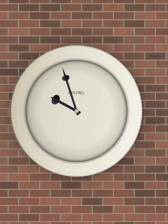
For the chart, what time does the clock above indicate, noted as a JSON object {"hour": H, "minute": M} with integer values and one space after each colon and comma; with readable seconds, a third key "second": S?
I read {"hour": 9, "minute": 57}
